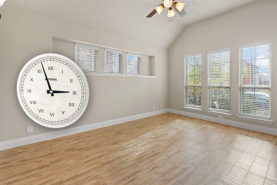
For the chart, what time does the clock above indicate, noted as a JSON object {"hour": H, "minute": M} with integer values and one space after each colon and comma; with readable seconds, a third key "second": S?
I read {"hour": 2, "minute": 57}
